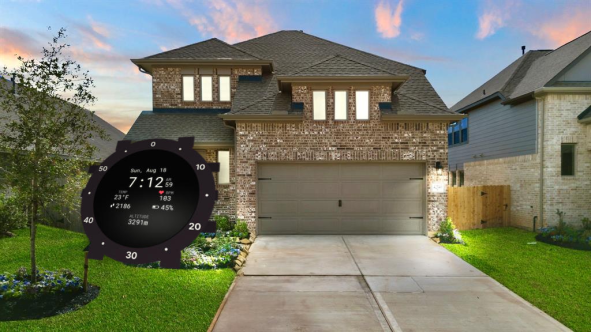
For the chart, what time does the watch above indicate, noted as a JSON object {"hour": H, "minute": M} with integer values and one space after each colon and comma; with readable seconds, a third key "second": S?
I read {"hour": 7, "minute": 12}
